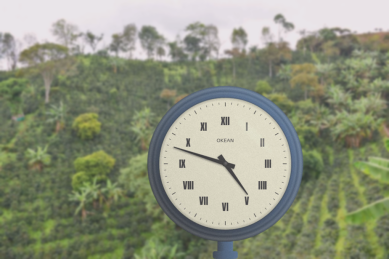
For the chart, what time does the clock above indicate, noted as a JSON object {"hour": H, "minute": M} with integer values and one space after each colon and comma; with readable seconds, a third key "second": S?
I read {"hour": 4, "minute": 48}
